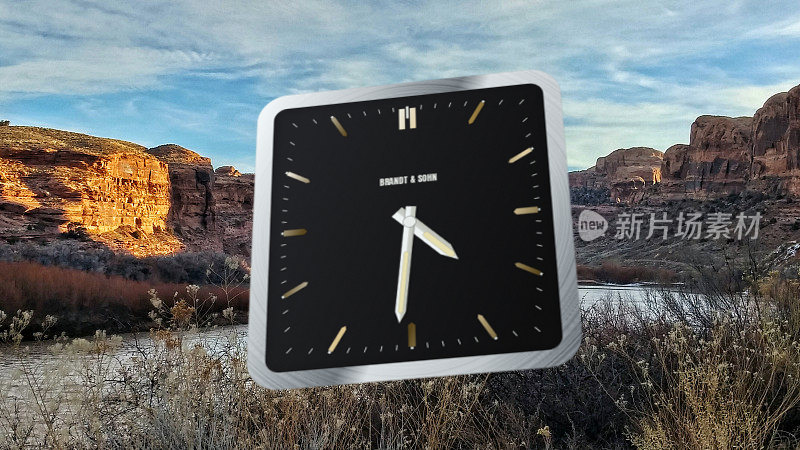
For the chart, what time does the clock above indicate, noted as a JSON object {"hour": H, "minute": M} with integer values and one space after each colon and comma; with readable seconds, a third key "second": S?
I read {"hour": 4, "minute": 31}
